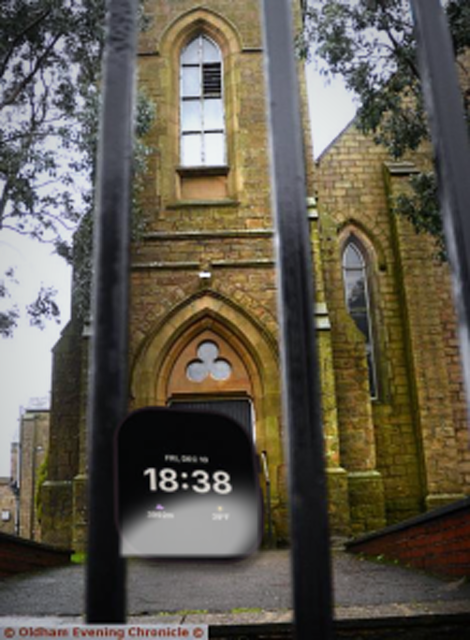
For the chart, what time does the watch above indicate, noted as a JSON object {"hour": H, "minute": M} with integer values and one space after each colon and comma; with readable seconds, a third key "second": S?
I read {"hour": 18, "minute": 38}
